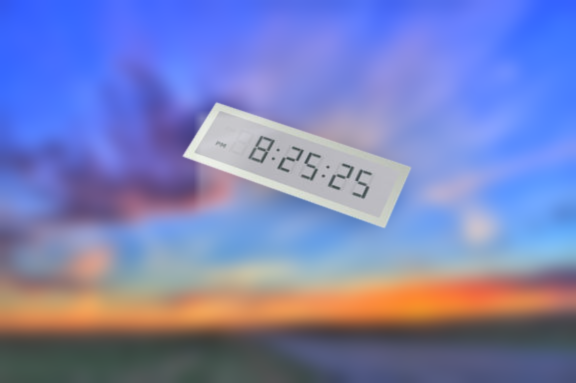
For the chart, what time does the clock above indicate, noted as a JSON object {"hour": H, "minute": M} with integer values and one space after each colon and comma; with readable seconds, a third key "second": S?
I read {"hour": 8, "minute": 25, "second": 25}
